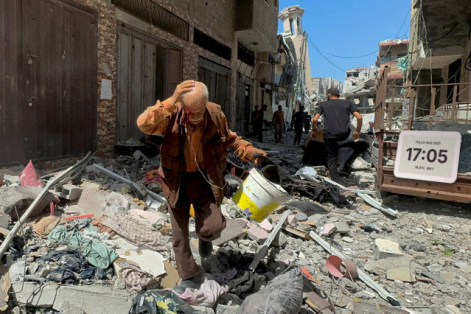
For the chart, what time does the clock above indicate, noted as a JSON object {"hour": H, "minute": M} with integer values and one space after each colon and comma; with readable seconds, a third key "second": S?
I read {"hour": 17, "minute": 5}
